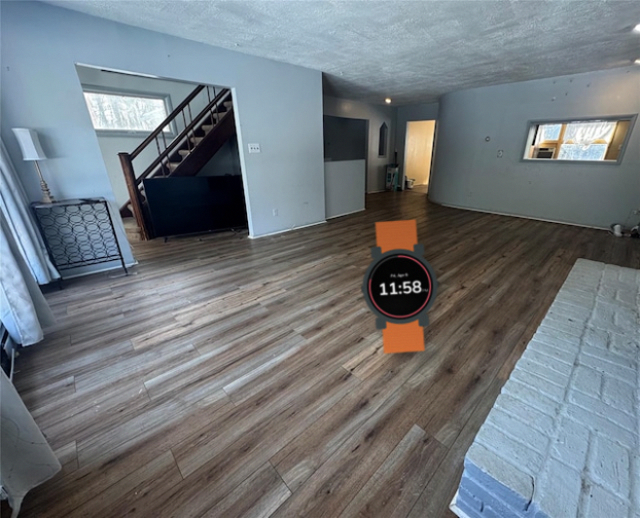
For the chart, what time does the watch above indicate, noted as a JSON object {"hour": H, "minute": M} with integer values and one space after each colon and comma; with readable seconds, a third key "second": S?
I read {"hour": 11, "minute": 58}
